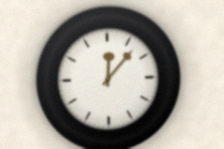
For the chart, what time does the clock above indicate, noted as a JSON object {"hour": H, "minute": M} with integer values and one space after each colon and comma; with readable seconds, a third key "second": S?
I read {"hour": 12, "minute": 7}
